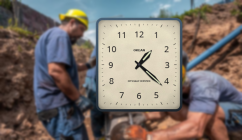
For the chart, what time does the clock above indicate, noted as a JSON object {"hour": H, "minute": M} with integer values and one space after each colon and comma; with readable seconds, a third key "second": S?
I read {"hour": 1, "minute": 22}
